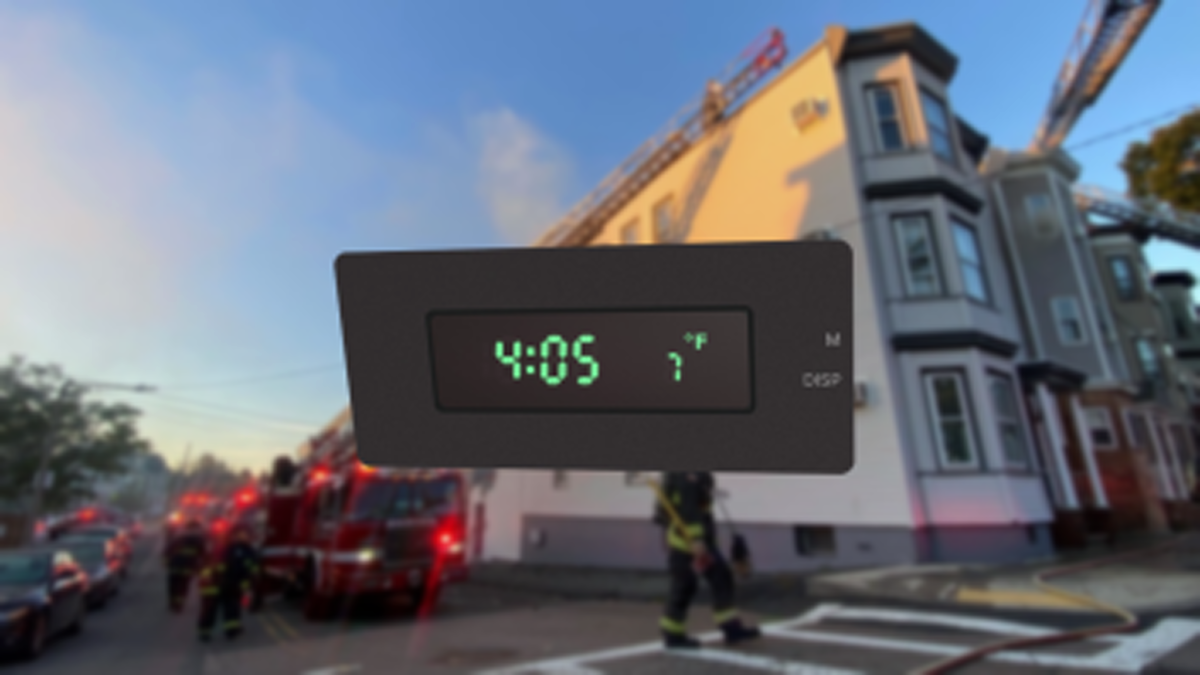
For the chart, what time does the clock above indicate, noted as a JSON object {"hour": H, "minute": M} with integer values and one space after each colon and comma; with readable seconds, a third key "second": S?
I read {"hour": 4, "minute": 5}
